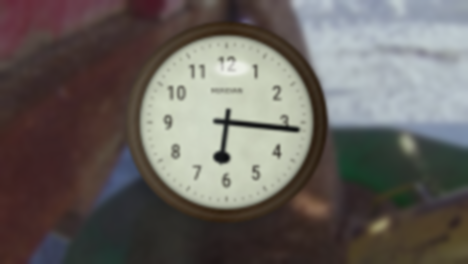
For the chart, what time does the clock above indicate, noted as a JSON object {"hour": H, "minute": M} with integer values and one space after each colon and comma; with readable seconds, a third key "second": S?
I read {"hour": 6, "minute": 16}
